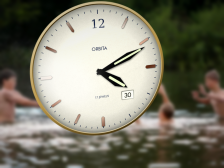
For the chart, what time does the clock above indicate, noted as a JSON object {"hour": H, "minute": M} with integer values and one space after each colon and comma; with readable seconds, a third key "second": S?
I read {"hour": 4, "minute": 11}
